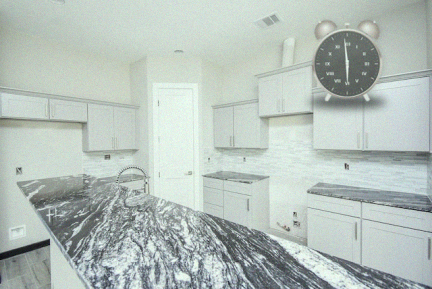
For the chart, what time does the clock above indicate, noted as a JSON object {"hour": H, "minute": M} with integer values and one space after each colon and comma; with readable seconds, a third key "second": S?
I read {"hour": 5, "minute": 59}
